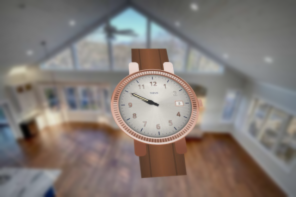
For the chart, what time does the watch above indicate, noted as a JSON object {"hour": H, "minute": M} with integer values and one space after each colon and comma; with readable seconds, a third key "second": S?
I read {"hour": 9, "minute": 50}
